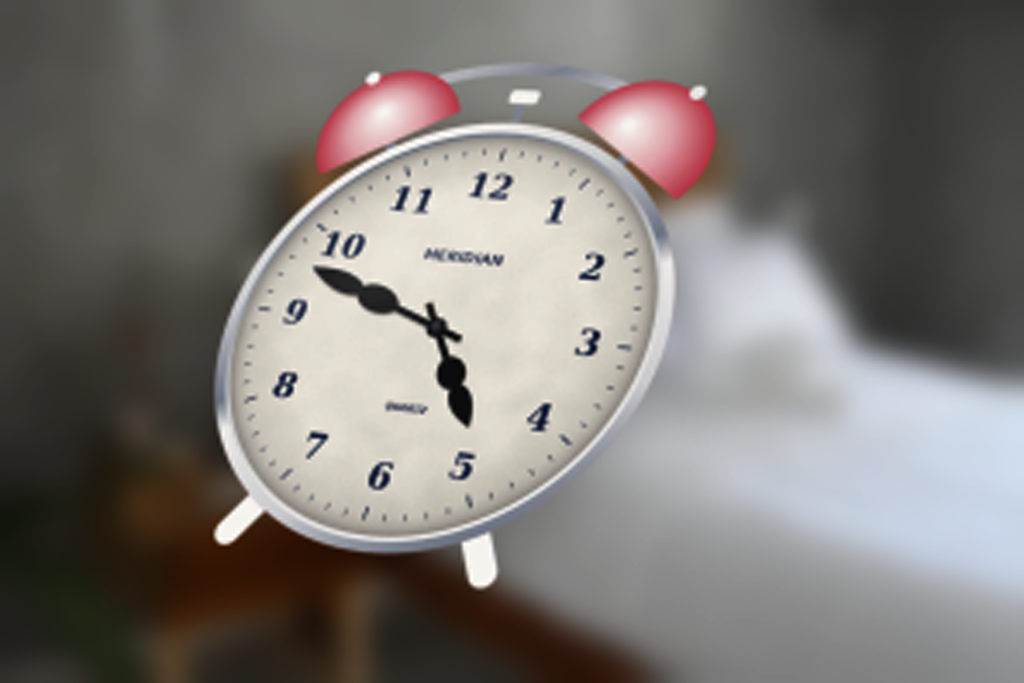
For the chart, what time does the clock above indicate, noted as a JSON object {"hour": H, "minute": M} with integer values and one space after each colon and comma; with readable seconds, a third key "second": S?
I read {"hour": 4, "minute": 48}
